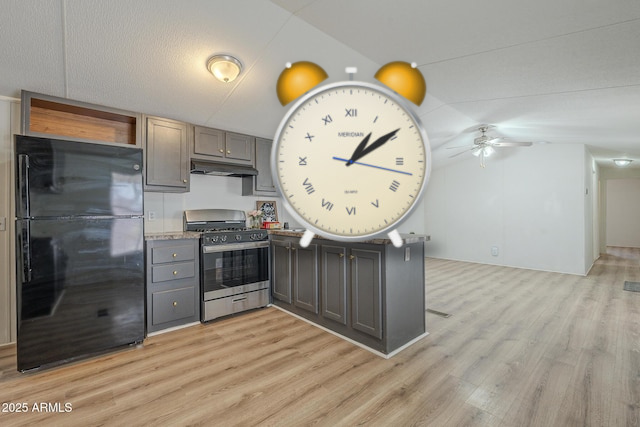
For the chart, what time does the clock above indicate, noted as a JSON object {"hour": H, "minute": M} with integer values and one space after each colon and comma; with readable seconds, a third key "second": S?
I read {"hour": 1, "minute": 9, "second": 17}
